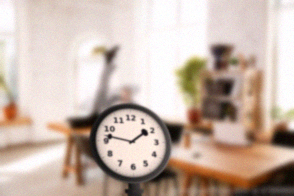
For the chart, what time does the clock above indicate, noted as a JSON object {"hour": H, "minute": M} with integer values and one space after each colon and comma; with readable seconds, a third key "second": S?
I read {"hour": 1, "minute": 47}
